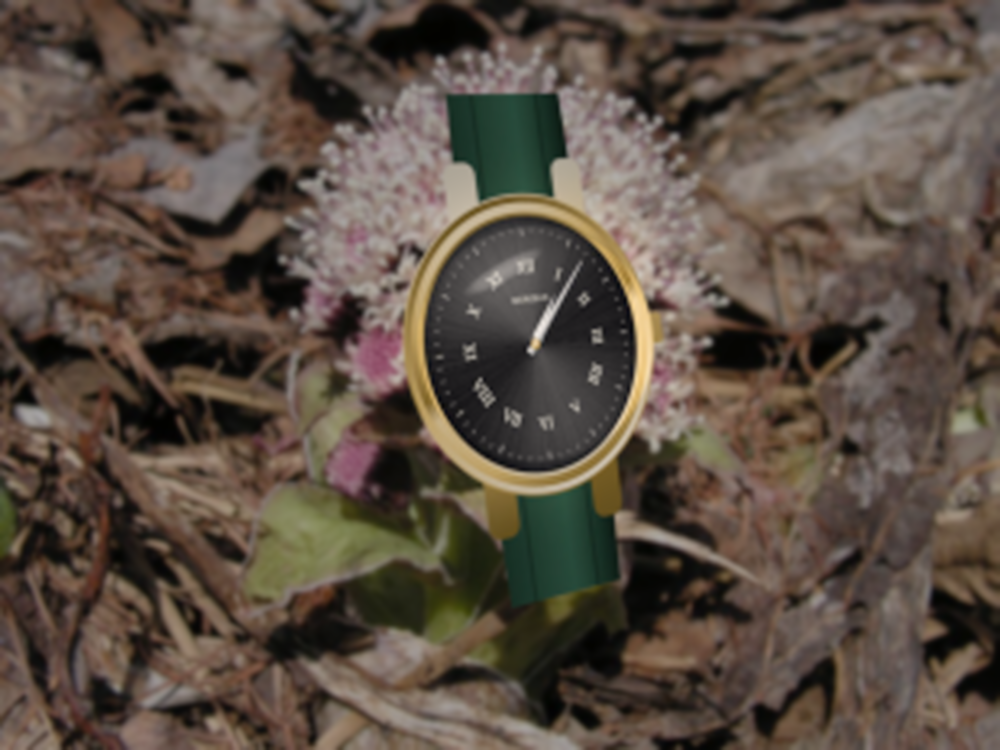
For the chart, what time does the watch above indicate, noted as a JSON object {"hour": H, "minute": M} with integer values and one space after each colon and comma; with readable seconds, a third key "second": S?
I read {"hour": 1, "minute": 7}
